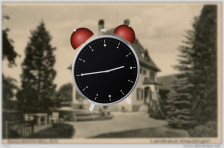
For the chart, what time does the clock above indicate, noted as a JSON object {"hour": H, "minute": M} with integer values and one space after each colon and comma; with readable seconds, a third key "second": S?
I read {"hour": 2, "minute": 45}
